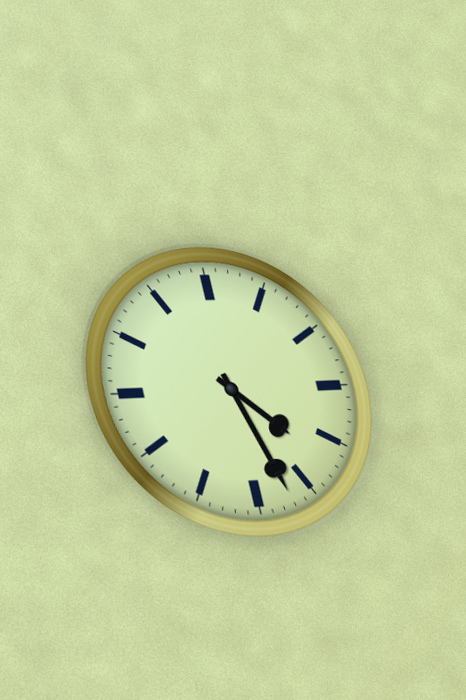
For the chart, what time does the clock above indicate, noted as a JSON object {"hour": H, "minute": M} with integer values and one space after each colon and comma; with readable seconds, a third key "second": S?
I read {"hour": 4, "minute": 27}
